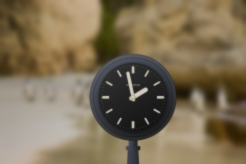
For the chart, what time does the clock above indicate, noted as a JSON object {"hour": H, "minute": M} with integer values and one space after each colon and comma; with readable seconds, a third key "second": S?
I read {"hour": 1, "minute": 58}
